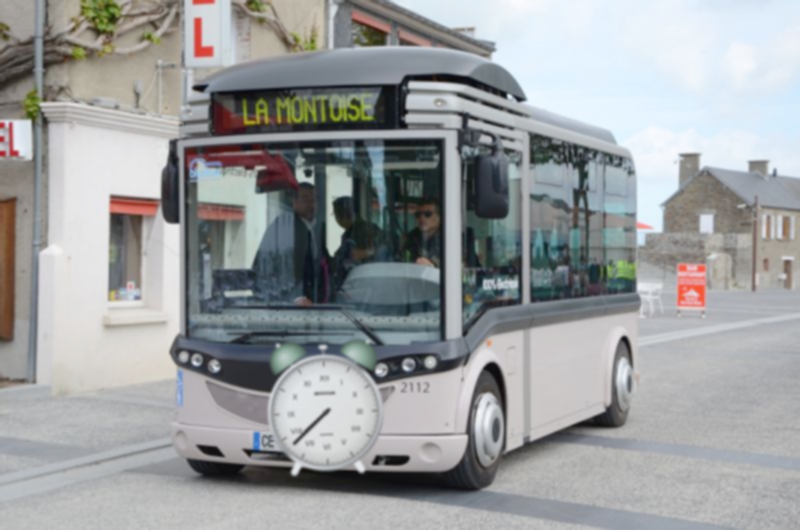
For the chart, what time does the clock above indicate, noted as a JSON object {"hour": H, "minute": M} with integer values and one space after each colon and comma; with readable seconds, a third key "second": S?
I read {"hour": 7, "minute": 38}
